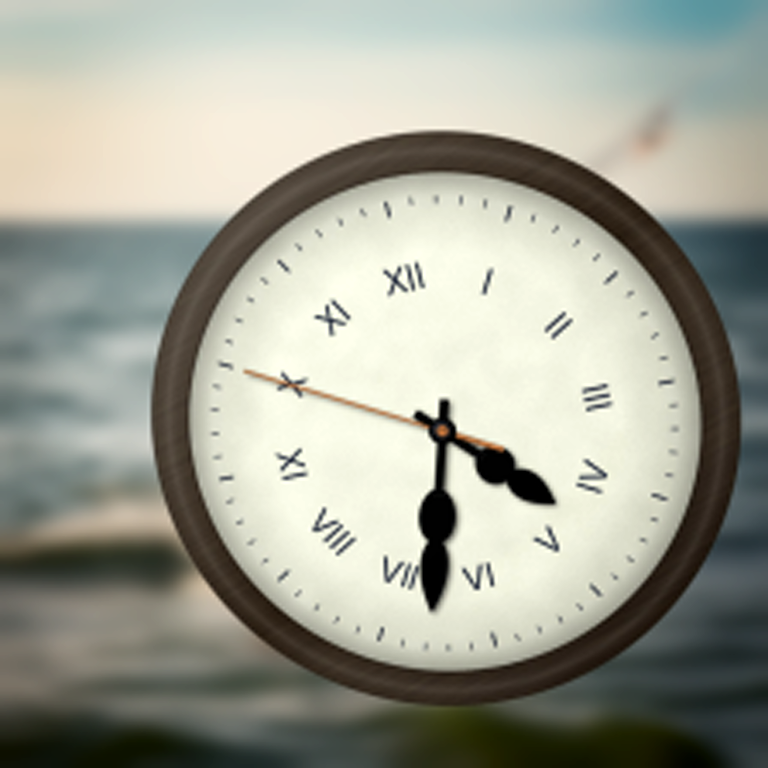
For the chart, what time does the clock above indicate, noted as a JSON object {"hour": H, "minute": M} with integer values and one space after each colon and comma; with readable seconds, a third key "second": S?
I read {"hour": 4, "minute": 32, "second": 50}
